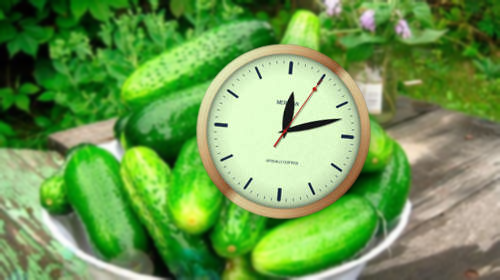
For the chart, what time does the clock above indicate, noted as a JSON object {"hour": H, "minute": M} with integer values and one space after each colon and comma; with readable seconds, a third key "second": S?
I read {"hour": 12, "minute": 12, "second": 5}
